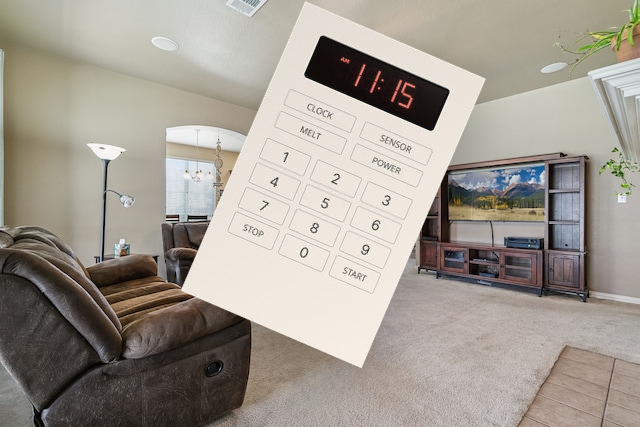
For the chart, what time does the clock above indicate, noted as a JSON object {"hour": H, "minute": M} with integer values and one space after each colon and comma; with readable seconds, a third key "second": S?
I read {"hour": 11, "minute": 15}
